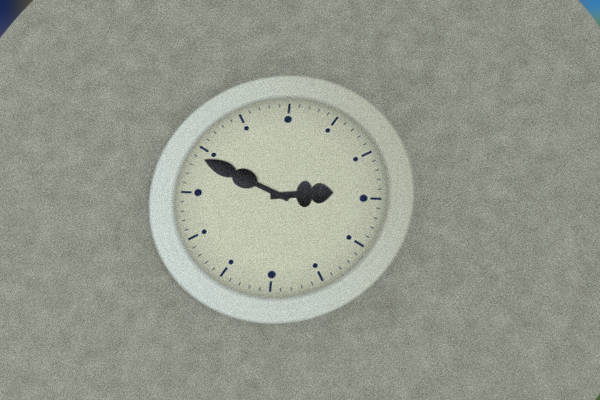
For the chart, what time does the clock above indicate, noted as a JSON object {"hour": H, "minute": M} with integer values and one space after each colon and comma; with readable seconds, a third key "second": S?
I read {"hour": 2, "minute": 49}
